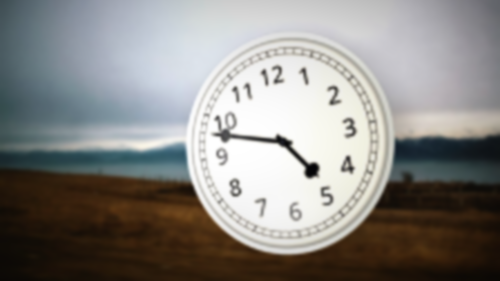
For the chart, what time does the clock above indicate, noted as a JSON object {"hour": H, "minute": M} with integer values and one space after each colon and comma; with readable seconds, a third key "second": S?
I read {"hour": 4, "minute": 48}
